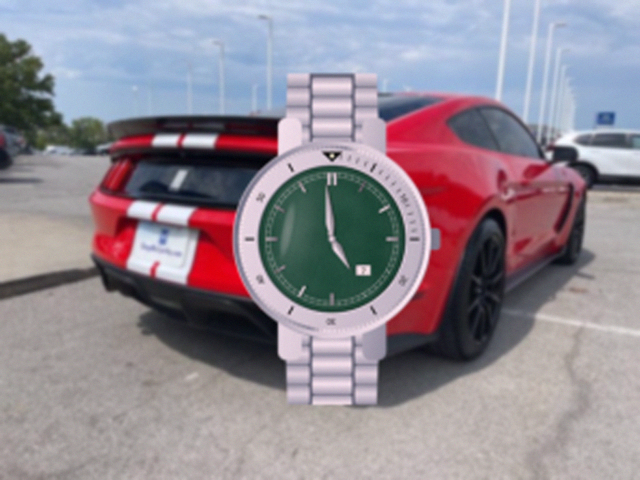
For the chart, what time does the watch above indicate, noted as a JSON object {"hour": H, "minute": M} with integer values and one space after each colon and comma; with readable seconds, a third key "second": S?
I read {"hour": 4, "minute": 59}
